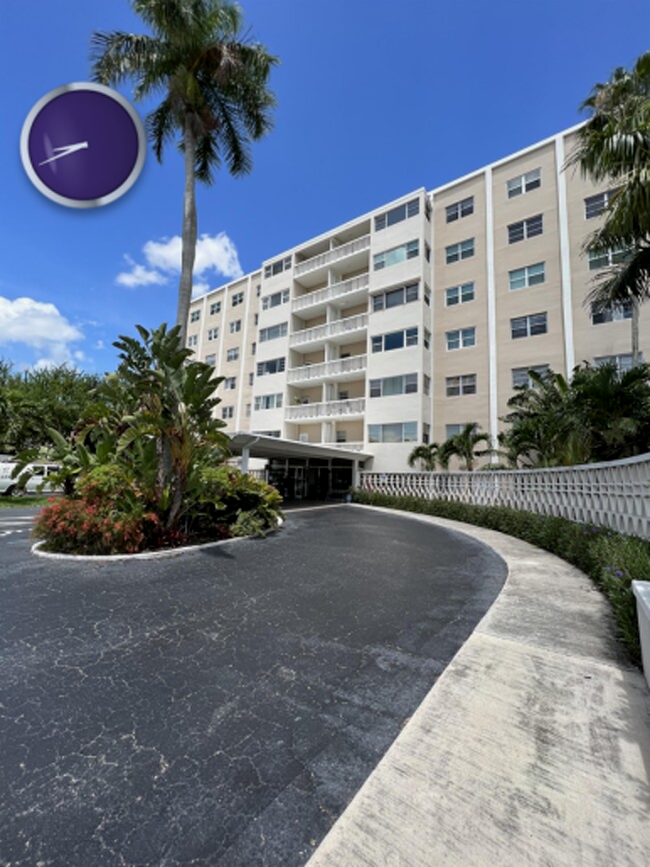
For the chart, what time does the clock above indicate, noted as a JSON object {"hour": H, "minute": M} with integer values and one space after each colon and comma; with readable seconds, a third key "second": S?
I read {"hour": 8, "minute": 41}
